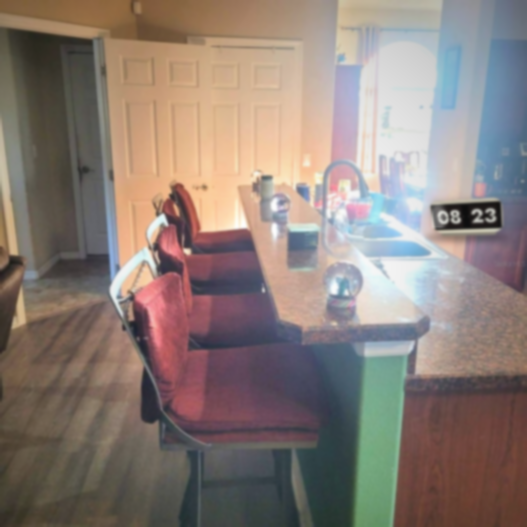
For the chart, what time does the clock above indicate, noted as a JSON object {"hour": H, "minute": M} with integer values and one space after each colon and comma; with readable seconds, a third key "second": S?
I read {"hour": 8, "minute": 23}
